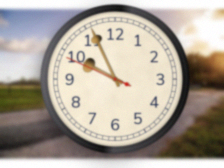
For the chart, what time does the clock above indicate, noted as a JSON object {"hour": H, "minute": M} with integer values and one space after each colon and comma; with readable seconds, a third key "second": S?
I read {"hour": 9, "minute": 55, "second": 49}
